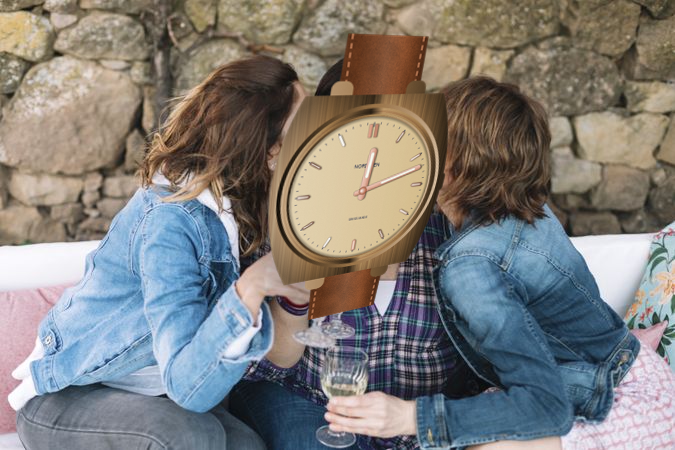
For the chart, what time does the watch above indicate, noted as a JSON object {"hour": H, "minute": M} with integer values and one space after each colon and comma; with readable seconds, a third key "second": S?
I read {"hour": 12, "minute": 12}
